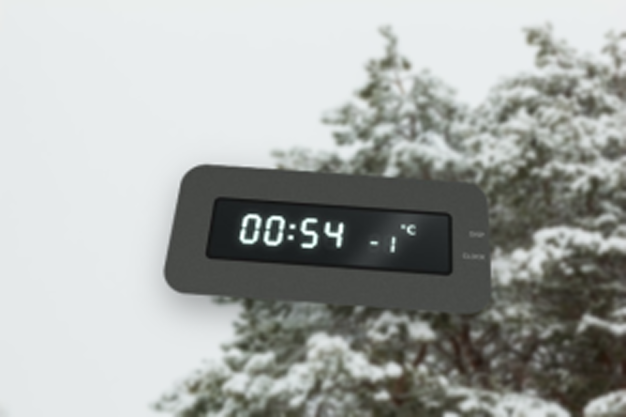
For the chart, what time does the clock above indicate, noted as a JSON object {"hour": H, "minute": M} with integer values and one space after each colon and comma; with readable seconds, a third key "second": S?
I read {"hour": 0, "minute": 54}
